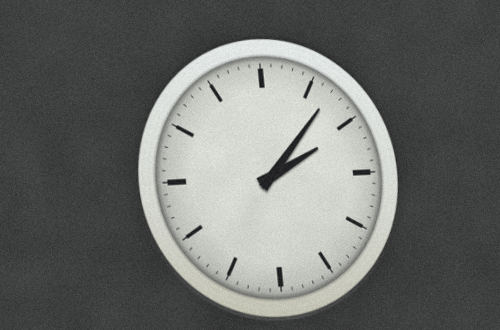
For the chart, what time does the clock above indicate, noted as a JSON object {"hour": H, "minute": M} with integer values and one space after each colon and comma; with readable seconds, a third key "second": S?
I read {"hour": 2, "minute": 7}
